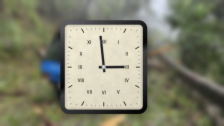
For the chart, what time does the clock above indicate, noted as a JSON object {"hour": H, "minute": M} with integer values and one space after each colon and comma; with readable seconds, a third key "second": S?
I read {"hour": 2, "minute": 59}
